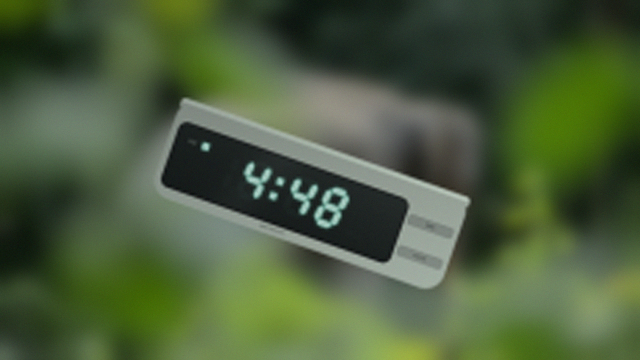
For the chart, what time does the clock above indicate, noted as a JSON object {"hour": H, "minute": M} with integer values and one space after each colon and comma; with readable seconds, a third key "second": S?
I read {"hour": 4, "minute": 48}
